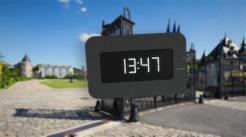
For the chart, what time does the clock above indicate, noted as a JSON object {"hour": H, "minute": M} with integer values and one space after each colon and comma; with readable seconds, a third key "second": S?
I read {"hour": 13, "minute": 47}
